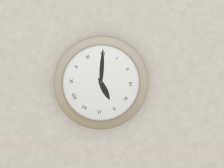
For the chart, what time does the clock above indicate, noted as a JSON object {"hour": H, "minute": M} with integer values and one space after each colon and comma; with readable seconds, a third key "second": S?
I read {"hour": 5, "minute": 0}
